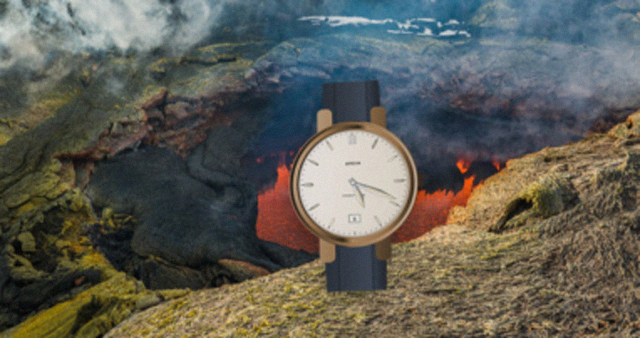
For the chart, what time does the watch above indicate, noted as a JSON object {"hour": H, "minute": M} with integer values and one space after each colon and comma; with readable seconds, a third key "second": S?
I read {"hour": 5, "minute": 19}
